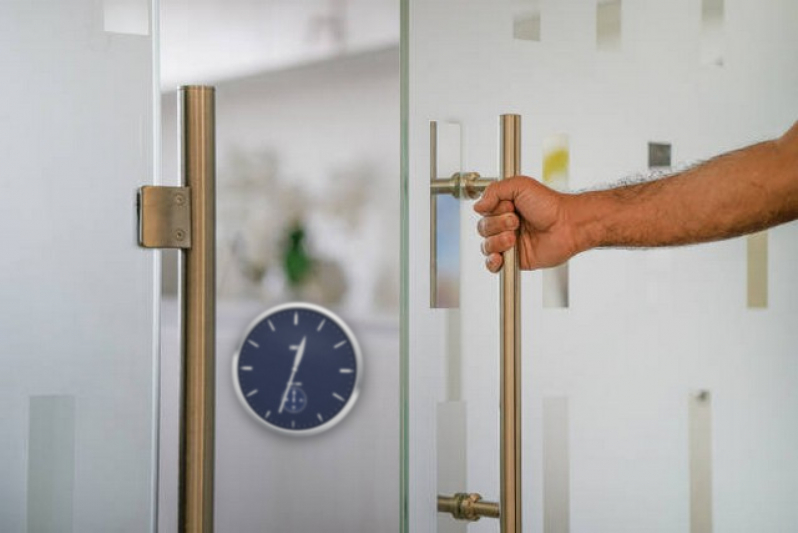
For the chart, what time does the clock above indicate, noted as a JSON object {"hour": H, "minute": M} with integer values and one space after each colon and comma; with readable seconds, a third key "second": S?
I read {"hour": 12, "minute": 33}
